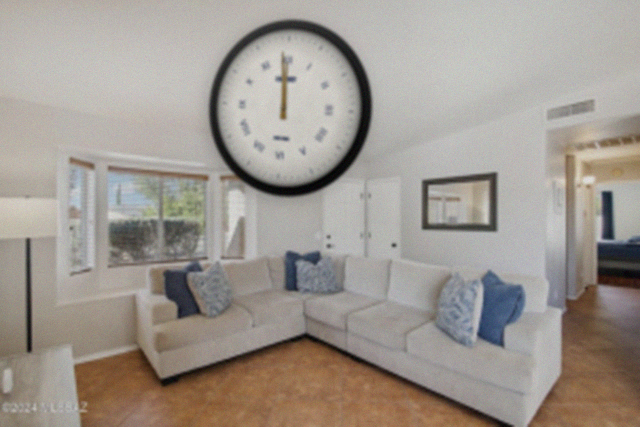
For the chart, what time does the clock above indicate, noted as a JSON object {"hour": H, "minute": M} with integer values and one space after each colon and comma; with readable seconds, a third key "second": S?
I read {"hour": 11, "minute": 59}
